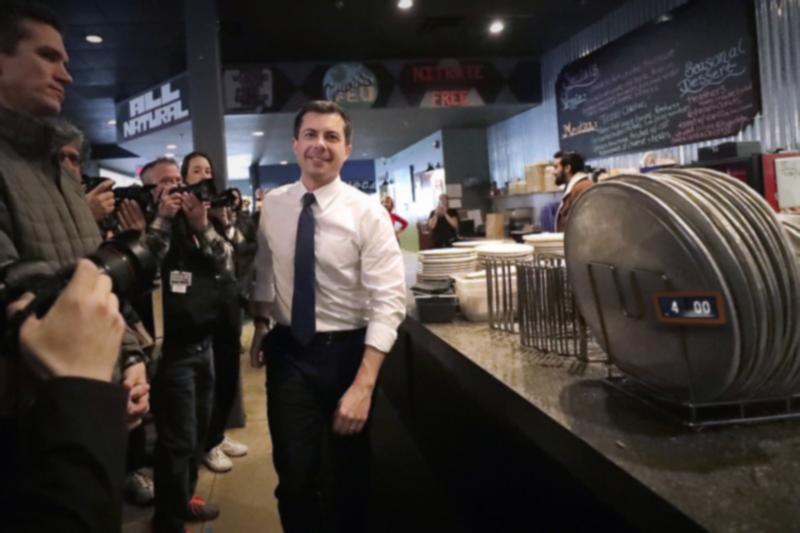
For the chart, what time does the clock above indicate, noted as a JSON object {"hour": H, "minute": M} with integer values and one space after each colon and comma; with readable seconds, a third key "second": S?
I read {"hour": 4, "minute": 0}
